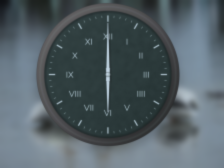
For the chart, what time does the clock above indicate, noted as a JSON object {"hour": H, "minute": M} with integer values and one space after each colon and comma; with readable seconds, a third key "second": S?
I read {"hour": 6, "minute": 0}
